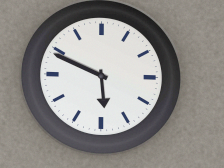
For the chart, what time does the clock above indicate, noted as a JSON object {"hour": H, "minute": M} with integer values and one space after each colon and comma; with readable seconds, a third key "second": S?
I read {"hour": 5, "minute": 49}
